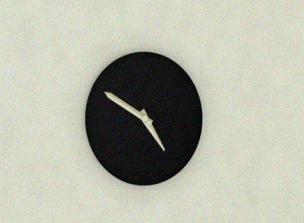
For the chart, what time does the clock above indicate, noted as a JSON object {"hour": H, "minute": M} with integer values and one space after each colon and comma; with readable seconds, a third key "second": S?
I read {"hour": 4, "minute": 50}
